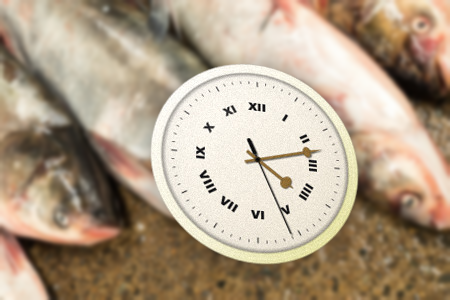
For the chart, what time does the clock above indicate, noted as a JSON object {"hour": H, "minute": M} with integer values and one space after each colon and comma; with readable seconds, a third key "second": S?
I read {"hour": 4, "minute": 12, "second": 26}
